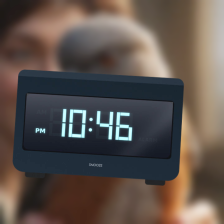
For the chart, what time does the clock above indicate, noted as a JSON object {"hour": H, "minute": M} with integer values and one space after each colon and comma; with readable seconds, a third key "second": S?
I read {"hour": 10, "minute": 46}
